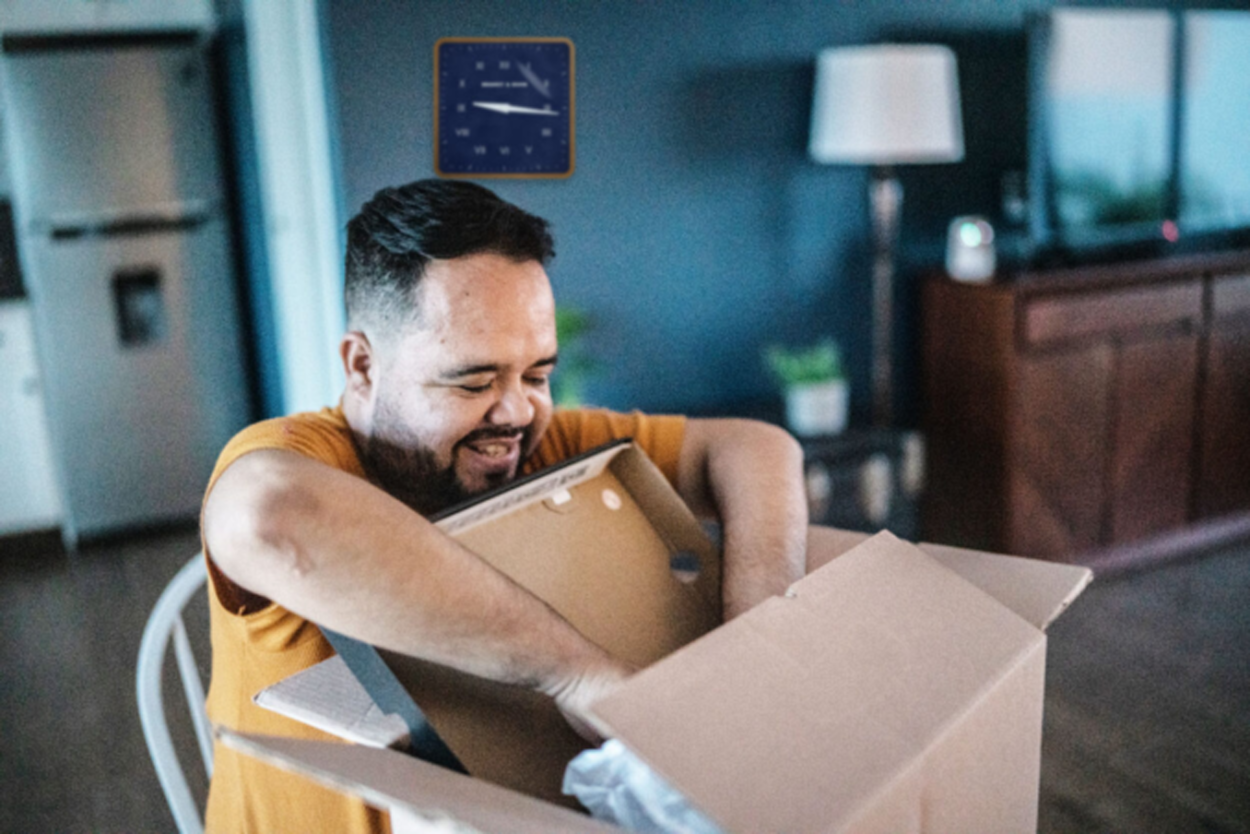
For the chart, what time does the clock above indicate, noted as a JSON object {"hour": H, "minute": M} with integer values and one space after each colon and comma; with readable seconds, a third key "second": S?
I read {"hour": 9, "minute": 16}
